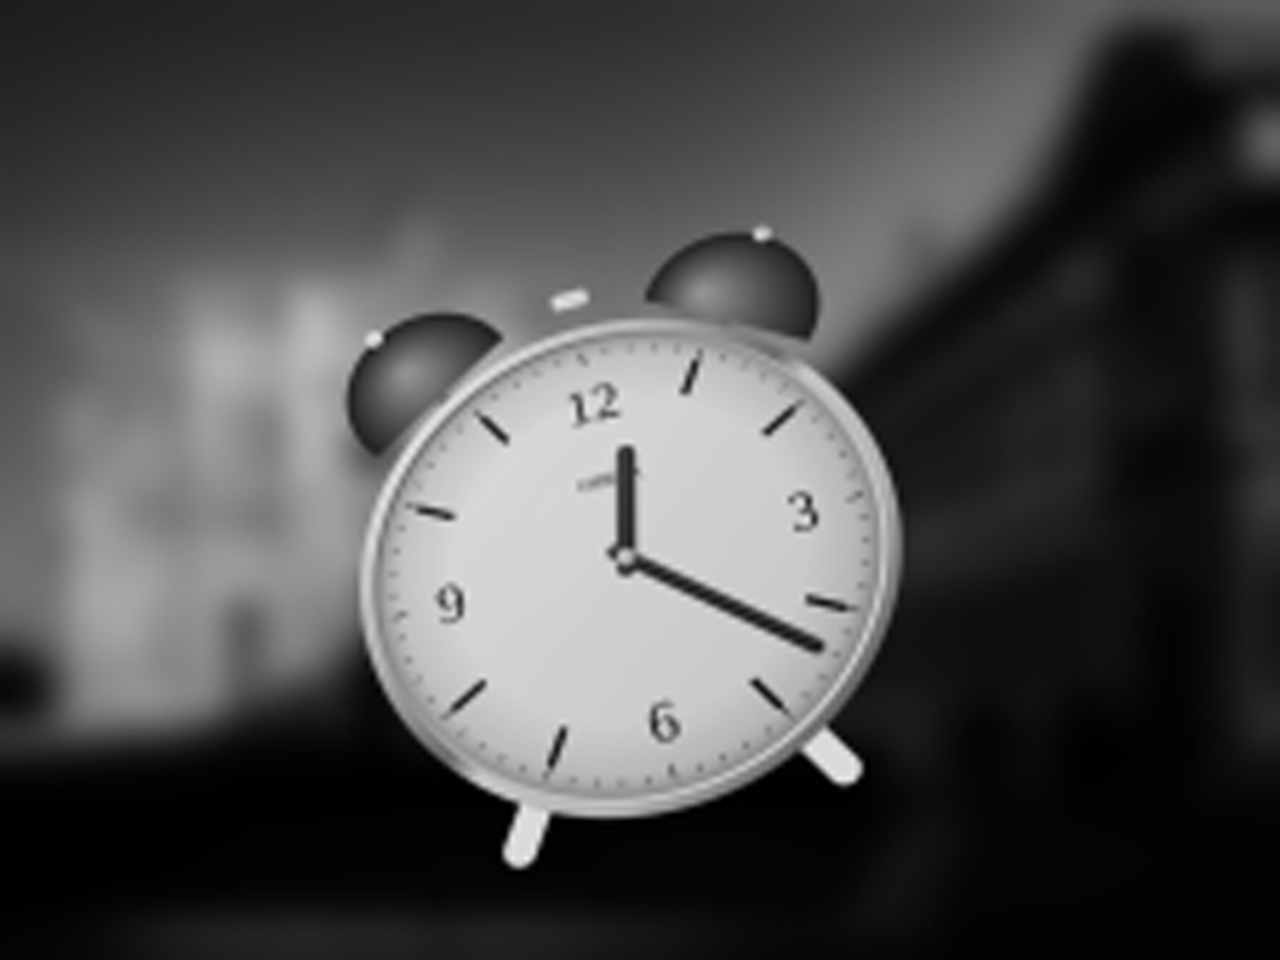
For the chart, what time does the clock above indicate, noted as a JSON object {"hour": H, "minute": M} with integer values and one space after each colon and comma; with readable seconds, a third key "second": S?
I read {"hour": 12, "minute": 22}
